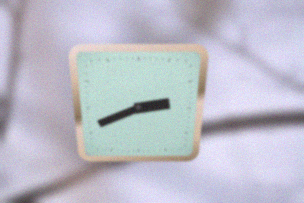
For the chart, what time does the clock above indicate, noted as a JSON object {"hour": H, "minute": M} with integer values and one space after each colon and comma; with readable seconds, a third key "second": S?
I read {"hour": 2, "minute": 41}
